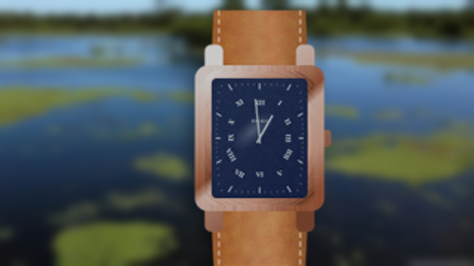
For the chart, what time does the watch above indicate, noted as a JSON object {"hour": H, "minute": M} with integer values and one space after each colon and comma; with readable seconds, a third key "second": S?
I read {"hour": 12, "minute": 59}
